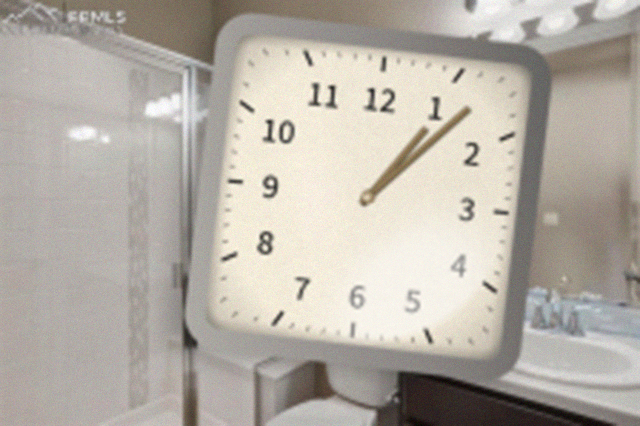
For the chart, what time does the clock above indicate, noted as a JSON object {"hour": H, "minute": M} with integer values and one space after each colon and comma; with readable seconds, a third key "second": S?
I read {"hour": 1, "minute": 7}
